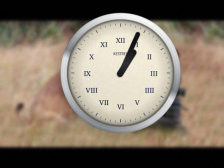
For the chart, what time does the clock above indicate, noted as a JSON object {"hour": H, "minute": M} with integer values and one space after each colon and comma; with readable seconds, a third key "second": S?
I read {"hour": 1, "minute": 4}
